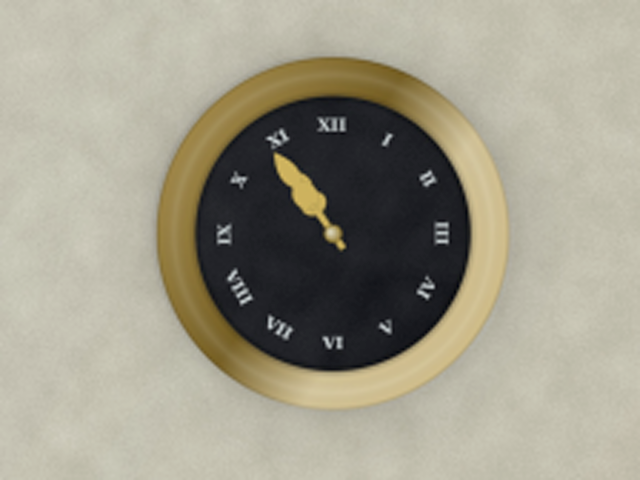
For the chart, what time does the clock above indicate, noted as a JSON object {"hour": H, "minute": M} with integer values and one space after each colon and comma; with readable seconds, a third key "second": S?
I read {"hour": 10, "minute": 54}
